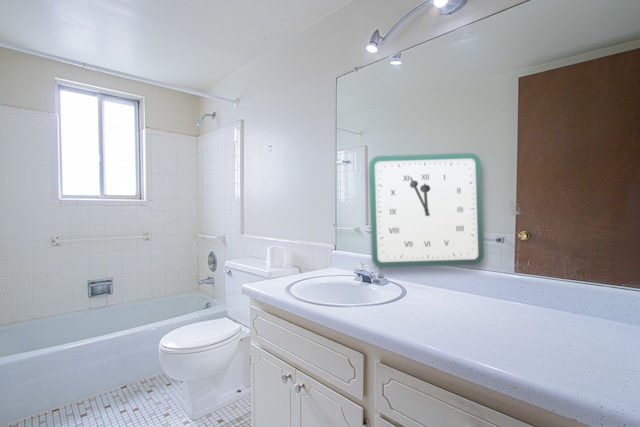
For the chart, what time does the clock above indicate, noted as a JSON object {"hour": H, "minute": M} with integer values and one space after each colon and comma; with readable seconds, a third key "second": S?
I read {"hour": 11, "minute": 56}
